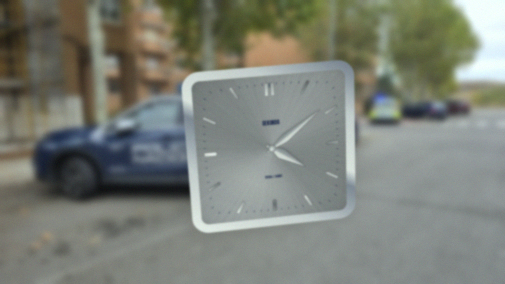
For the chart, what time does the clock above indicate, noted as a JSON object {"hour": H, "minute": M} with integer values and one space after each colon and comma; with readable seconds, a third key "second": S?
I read {"hour": 4, "minute": 9}
